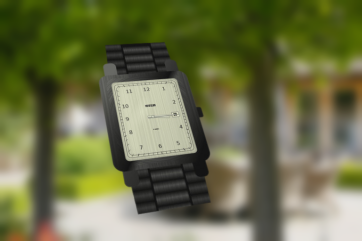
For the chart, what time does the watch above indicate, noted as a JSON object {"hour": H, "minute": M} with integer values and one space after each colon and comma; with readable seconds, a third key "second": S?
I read {"hour": 3, "minute": 15}
